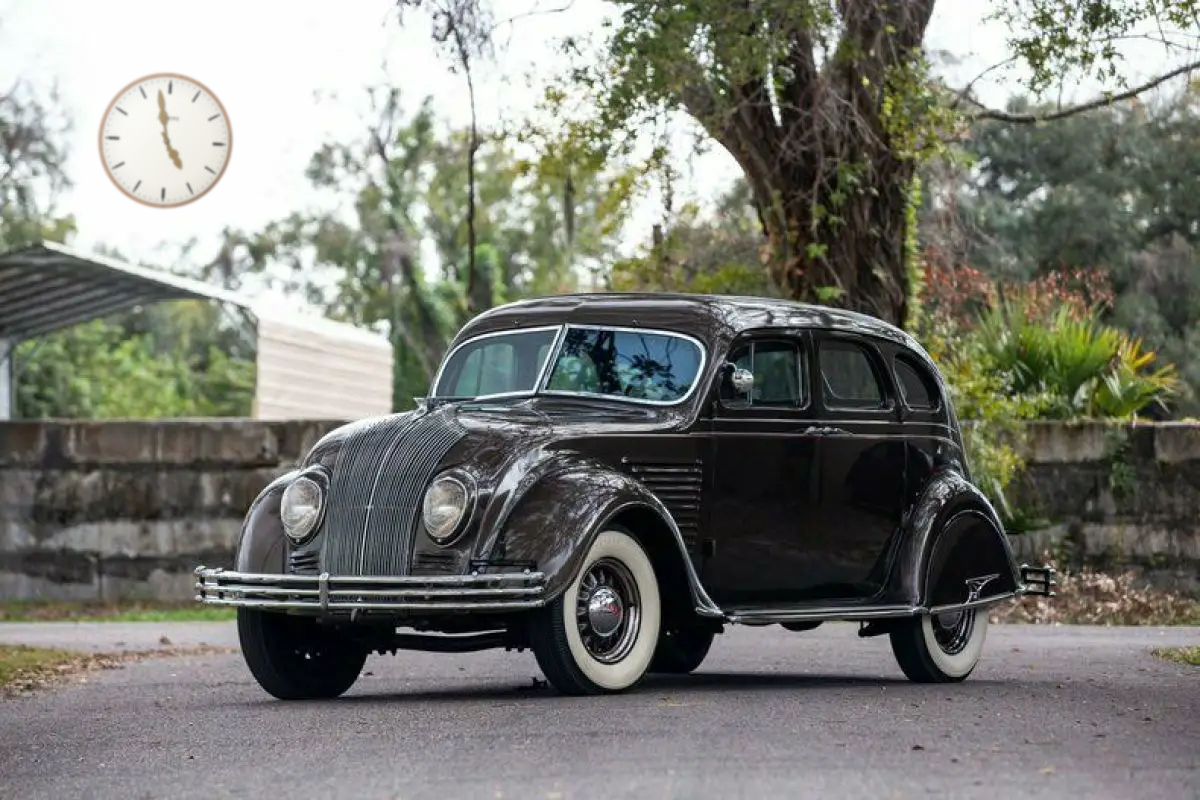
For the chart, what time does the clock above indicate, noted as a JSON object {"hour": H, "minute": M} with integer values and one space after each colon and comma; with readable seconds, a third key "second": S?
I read {"hour": 4, "minute": 58}
